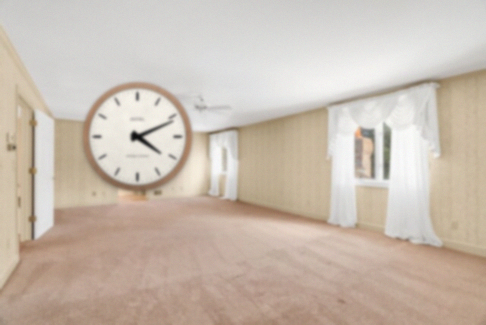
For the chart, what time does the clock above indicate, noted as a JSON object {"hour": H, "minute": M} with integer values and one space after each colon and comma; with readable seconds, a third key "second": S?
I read {"hour": 4, "minute": 11}
